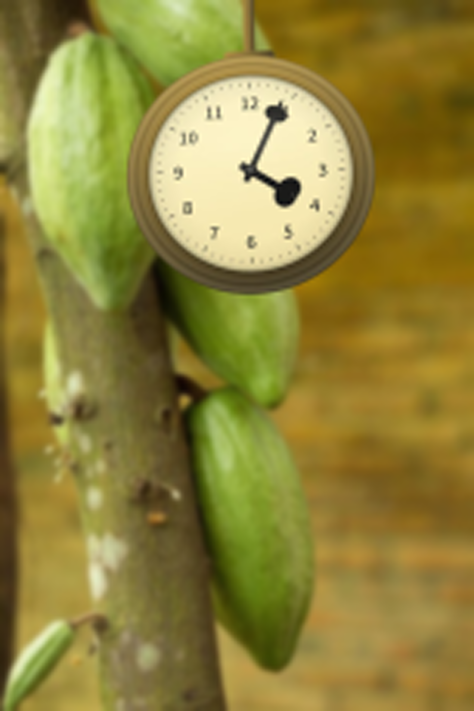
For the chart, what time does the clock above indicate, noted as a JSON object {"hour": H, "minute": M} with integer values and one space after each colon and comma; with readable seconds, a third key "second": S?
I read {"hour": 4, "minute": 4}
